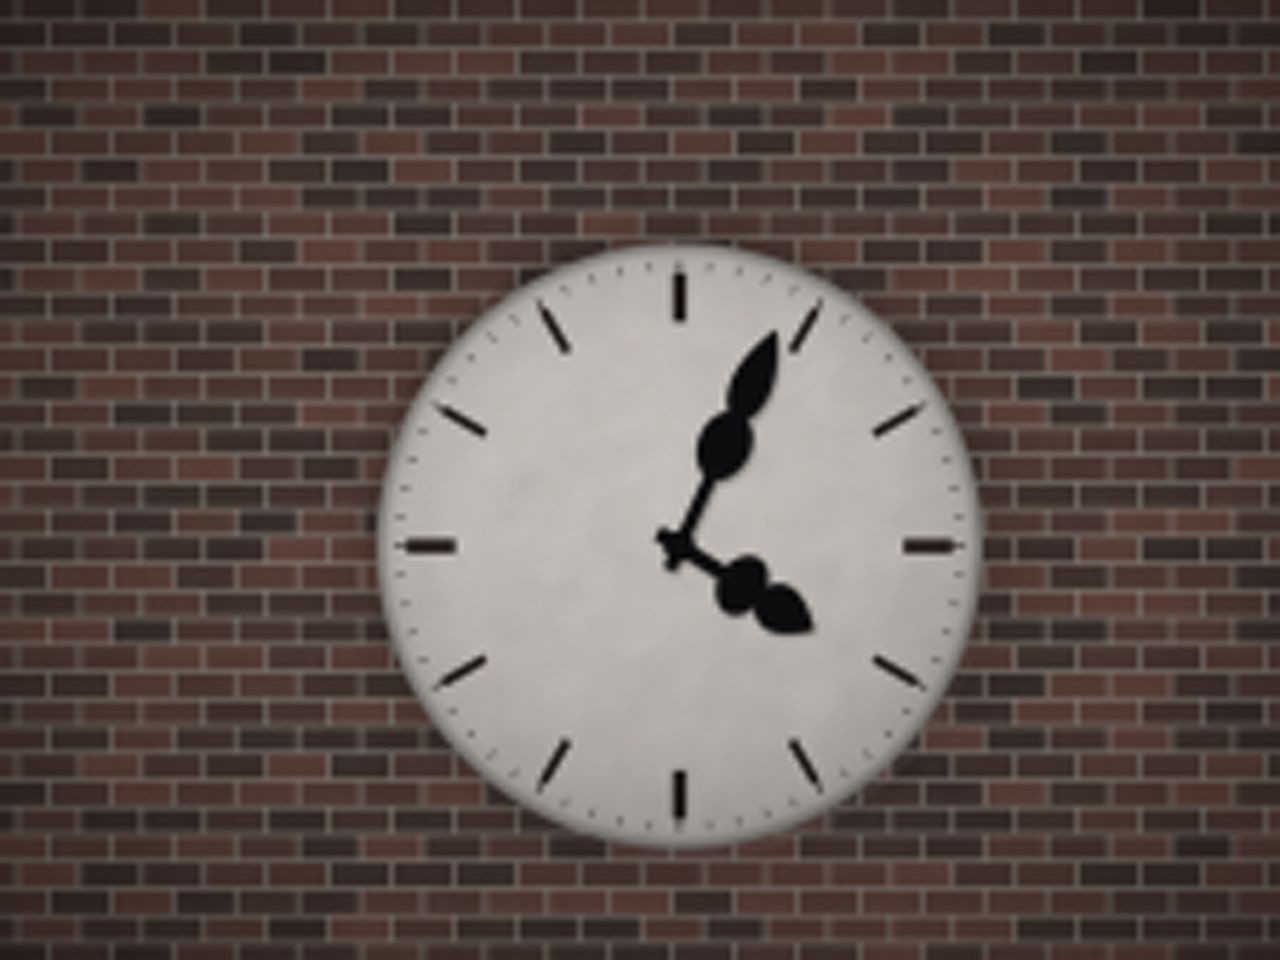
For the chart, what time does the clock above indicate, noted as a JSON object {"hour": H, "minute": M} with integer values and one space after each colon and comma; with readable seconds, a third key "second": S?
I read {"hour": 4, "minute": 4}
